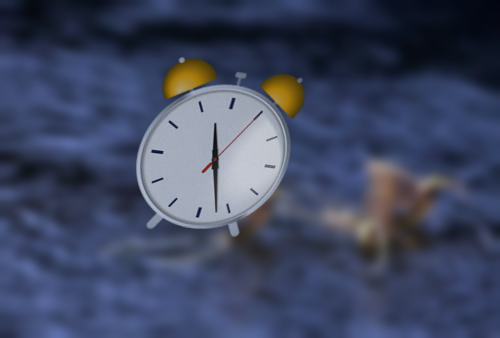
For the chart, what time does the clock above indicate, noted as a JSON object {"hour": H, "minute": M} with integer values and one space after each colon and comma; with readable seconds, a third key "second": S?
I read {"hour": 11, "minute": 27, "second": 5}
